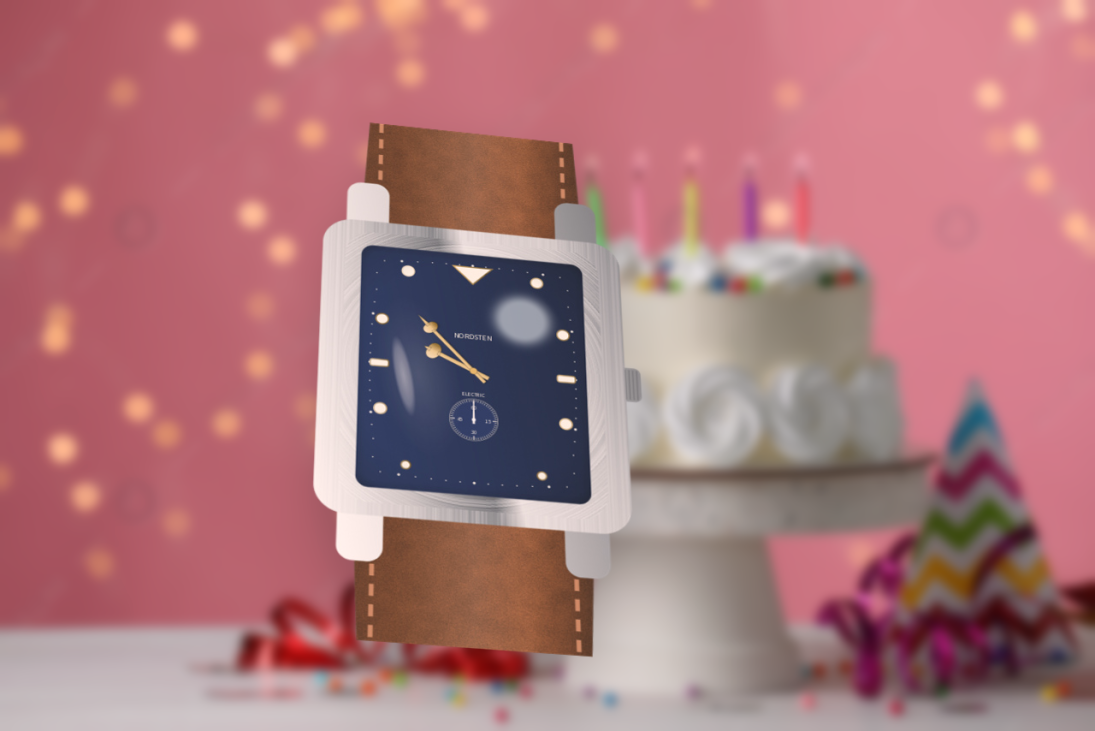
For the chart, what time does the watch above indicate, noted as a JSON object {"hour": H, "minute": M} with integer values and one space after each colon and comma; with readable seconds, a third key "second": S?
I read {"hour": 9, "minute": 53}
